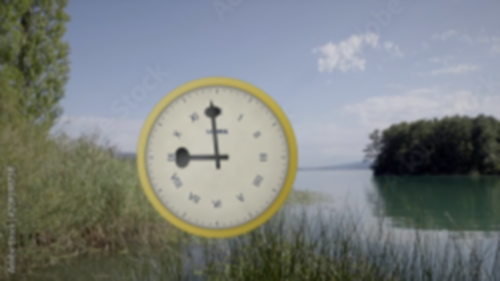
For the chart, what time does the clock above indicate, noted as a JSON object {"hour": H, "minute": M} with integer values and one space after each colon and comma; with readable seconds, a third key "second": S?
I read {"hour": 8, "minute": 59}
